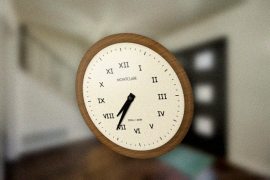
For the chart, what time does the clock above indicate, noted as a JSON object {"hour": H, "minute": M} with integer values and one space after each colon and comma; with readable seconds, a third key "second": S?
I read {"hour": 7, "minute": 36}
